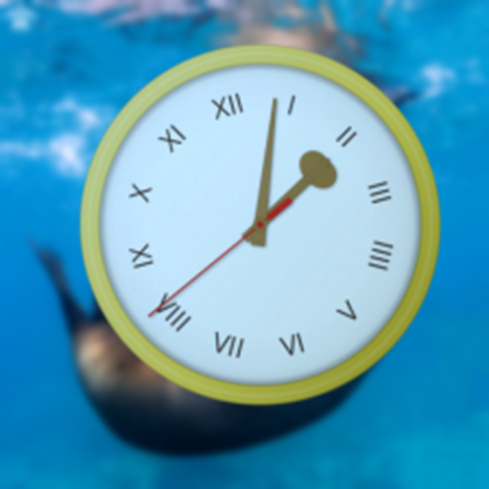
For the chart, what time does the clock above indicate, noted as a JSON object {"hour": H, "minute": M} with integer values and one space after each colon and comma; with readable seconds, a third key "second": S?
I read {"hour": 2, "minute": 3, "second": 41}
